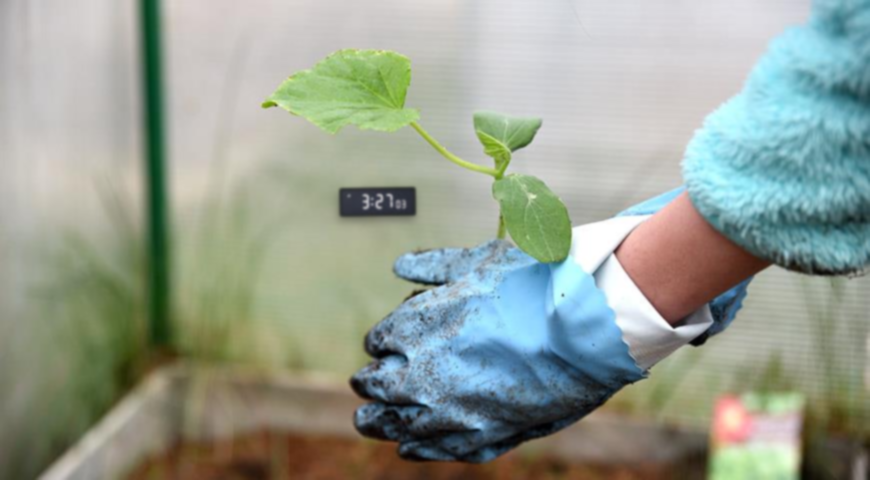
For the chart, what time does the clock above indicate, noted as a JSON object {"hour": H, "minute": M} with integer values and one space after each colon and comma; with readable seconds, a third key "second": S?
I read {"hour": 3, "minute": 27}
